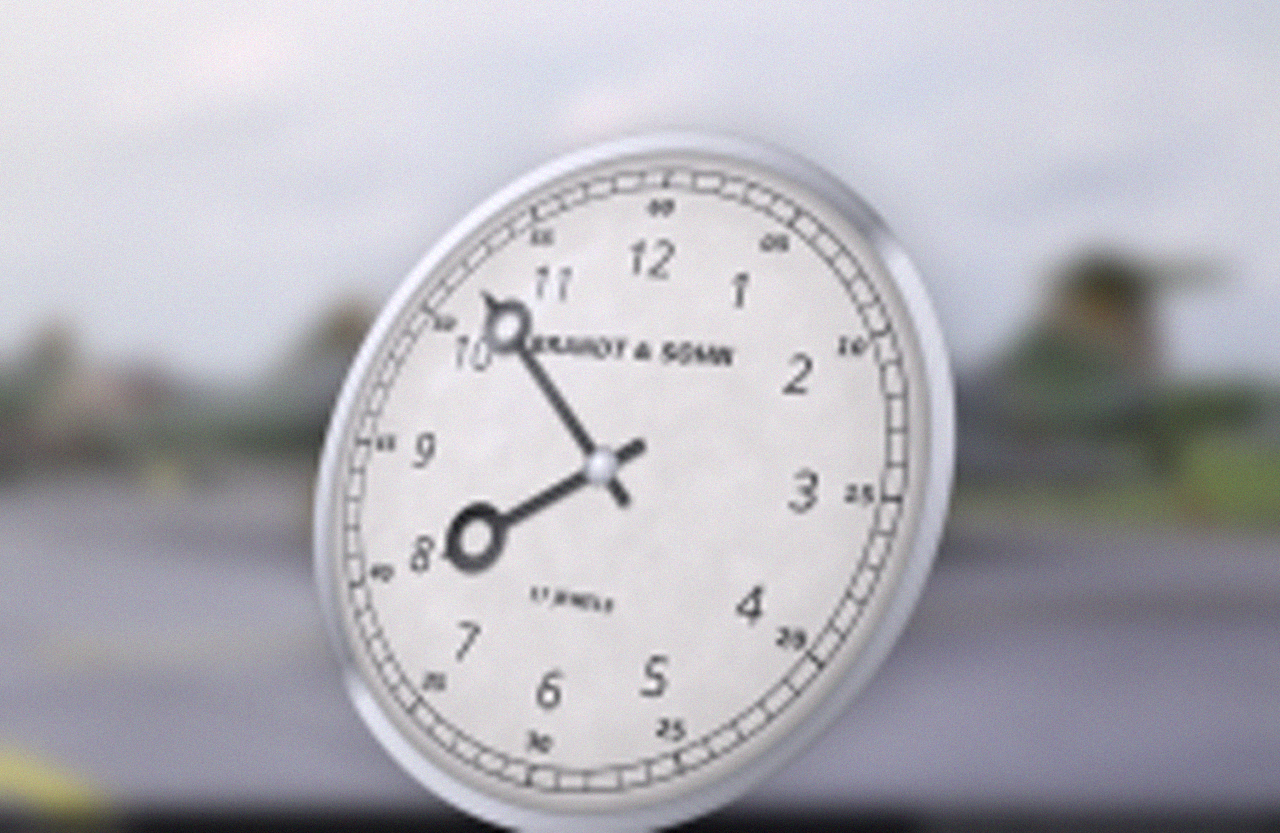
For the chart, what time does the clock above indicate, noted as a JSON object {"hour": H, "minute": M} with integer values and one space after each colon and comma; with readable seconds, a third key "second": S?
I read {"hour": 7, "minute": 52}
